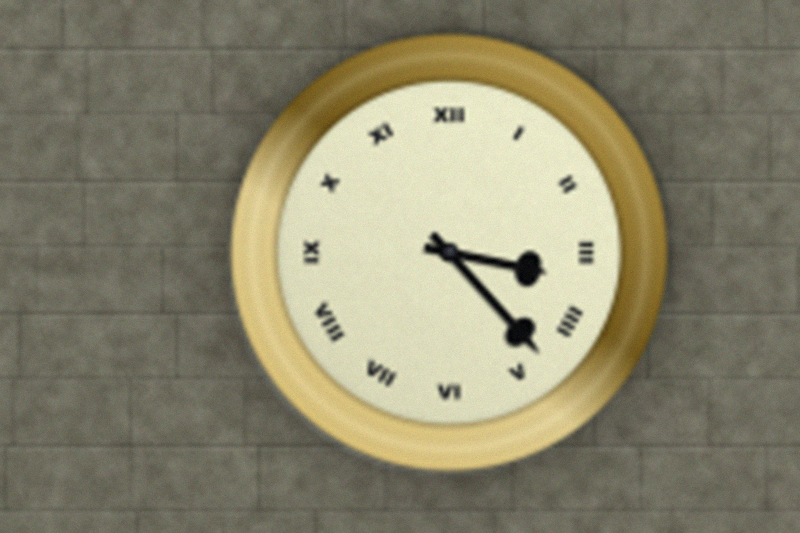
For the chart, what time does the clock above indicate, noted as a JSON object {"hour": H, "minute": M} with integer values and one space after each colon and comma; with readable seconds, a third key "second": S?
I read {"hour": 3, "minute": 23}
